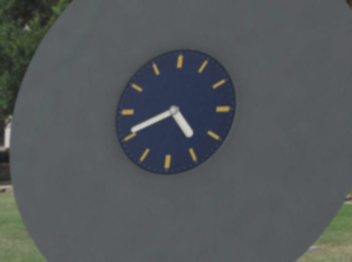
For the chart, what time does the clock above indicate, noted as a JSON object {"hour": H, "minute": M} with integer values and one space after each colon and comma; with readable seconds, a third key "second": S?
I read {"hour": 4, "minute": 41}
